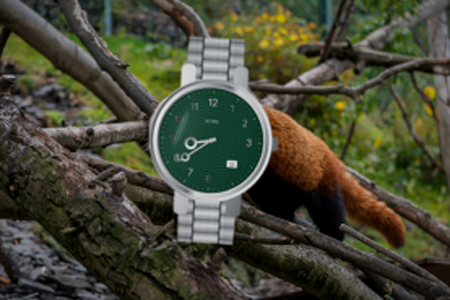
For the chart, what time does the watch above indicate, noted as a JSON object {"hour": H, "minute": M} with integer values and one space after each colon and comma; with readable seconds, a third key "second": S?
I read {"hour": 8, "minute": 39}
